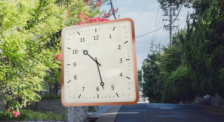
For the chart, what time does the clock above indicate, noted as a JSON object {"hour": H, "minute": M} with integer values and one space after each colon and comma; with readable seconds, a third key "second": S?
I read {"hour": 10, "minute": 28}
